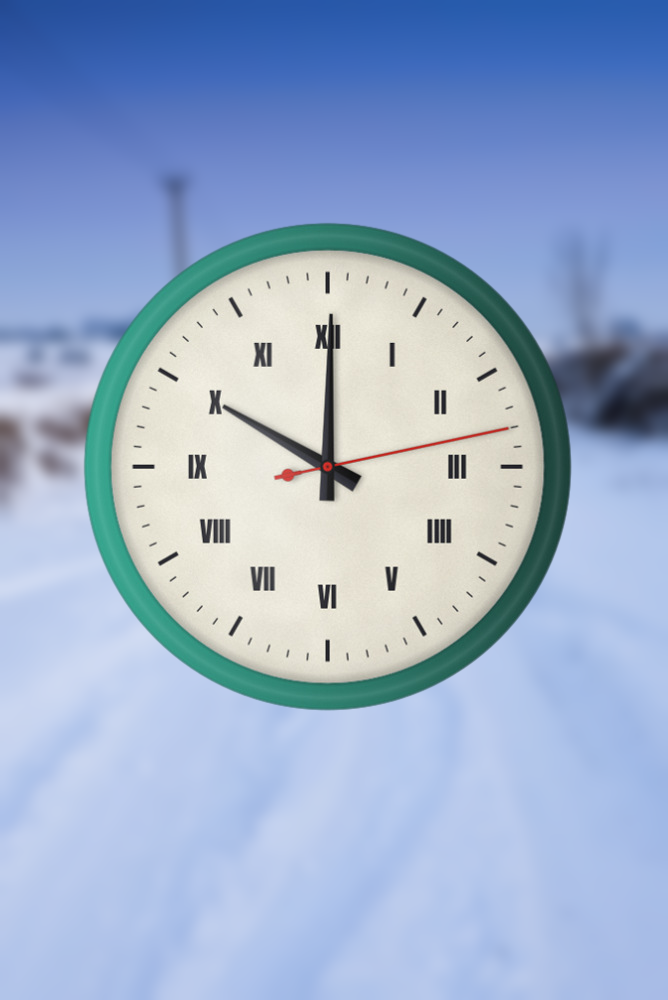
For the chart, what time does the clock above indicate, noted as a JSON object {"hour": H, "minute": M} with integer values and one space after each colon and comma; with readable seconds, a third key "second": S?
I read {"hour": 10, "minute": 0, "second": 13}
